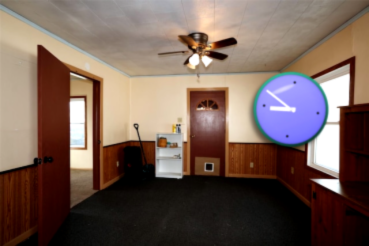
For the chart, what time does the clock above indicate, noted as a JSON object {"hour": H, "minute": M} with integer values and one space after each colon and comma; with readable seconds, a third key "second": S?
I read {"hour": 8, "minute": 50}
